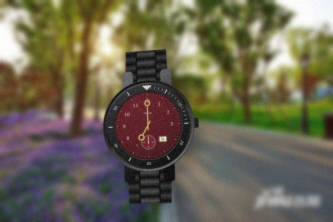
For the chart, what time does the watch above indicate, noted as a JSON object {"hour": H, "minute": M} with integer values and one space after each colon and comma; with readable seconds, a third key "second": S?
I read {"hour": 7, "minute": 0}
